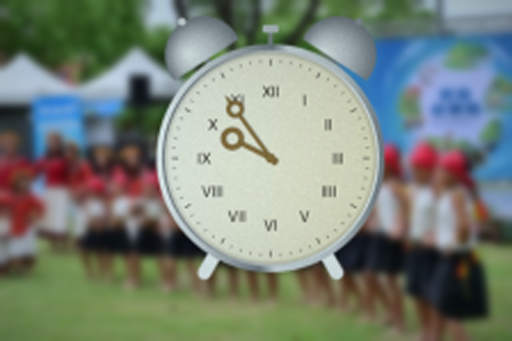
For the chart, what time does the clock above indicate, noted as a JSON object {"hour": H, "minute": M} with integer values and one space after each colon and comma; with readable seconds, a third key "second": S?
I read {"hour": 9, "minute": 54}
